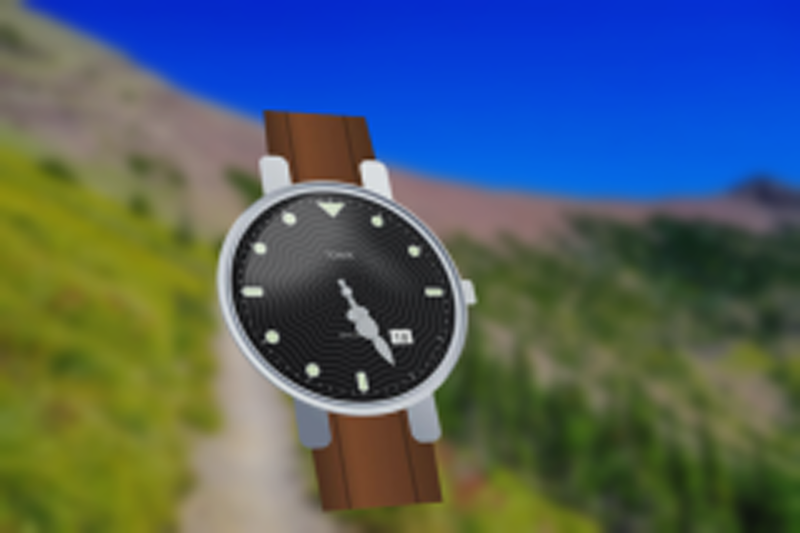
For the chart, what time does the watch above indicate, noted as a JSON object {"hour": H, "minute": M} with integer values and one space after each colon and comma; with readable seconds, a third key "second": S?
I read {"hour": 5, "minute": 26}
